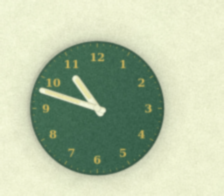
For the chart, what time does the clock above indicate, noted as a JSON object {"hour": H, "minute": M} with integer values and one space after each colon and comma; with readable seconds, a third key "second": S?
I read {"hour": 10, "minute": 48}
